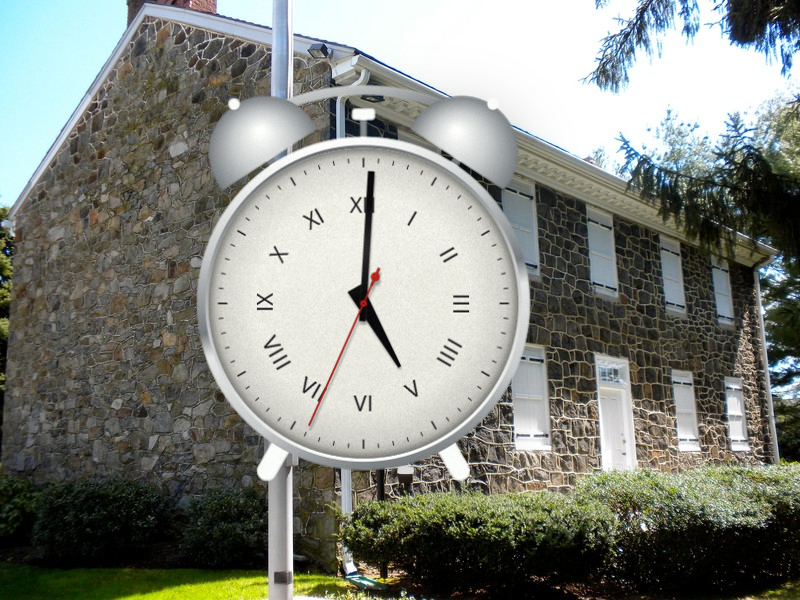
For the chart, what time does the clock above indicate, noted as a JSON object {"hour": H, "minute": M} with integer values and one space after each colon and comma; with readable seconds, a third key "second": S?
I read {"hour": 5, "minute": 0, "second": 34}
